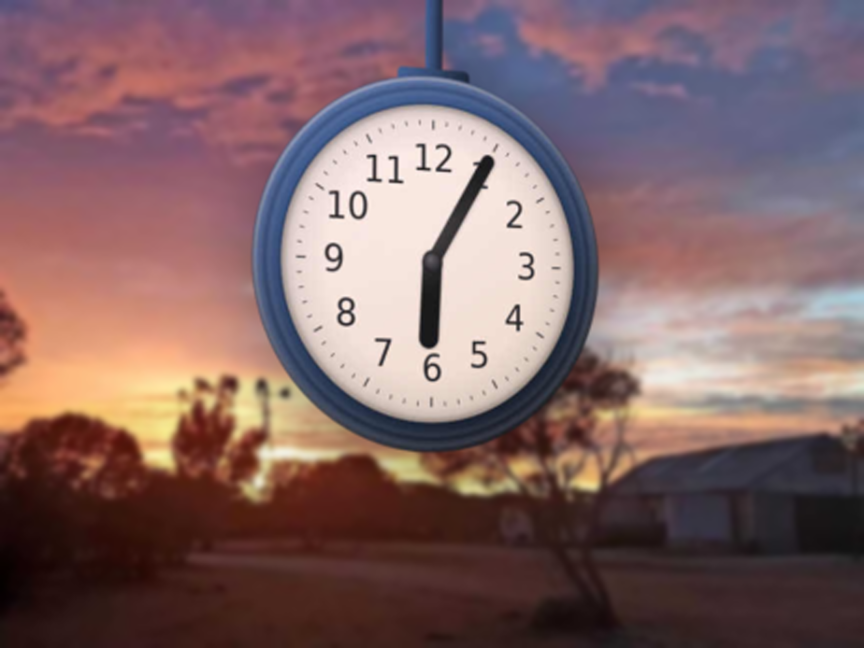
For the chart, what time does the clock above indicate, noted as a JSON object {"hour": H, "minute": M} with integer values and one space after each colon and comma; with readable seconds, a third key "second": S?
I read {"hour": 6, "minute": 5}
